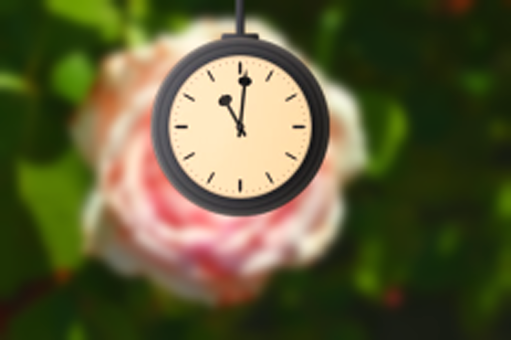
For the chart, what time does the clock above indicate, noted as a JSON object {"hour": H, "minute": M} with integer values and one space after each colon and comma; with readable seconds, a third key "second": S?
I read {"hour": 11, "minute": 1}
